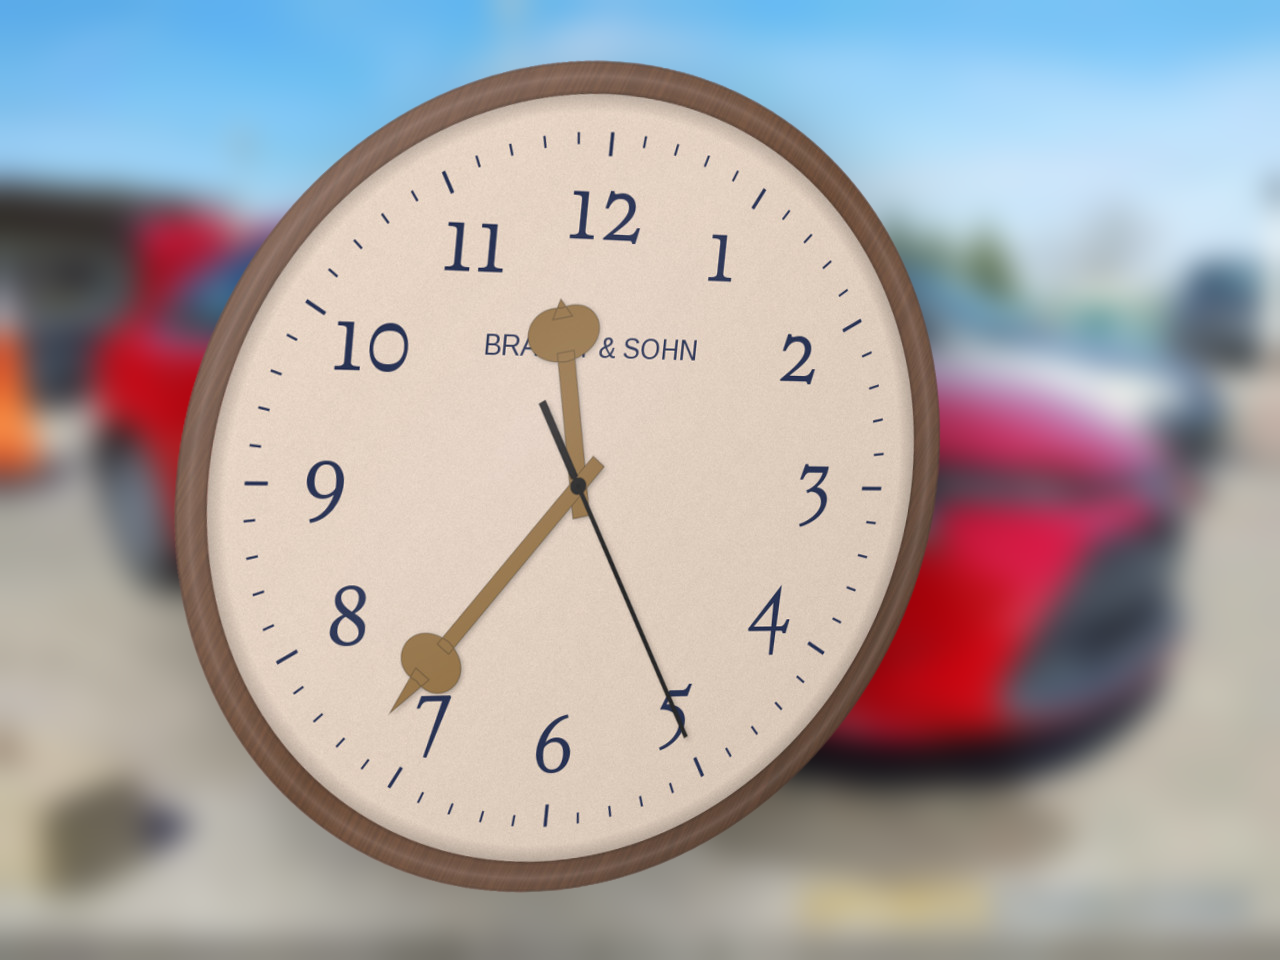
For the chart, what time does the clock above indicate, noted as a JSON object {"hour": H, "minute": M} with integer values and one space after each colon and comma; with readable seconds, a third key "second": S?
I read {"hour": 11, "minute": 36, "second": 25}
